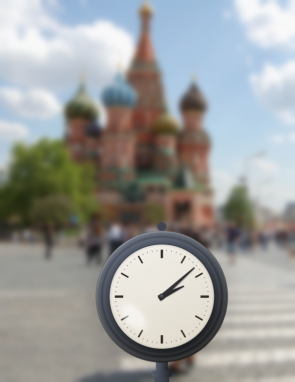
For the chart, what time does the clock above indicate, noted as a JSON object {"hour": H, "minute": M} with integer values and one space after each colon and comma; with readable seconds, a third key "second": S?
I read {"hour": 2, "minute": 8}
